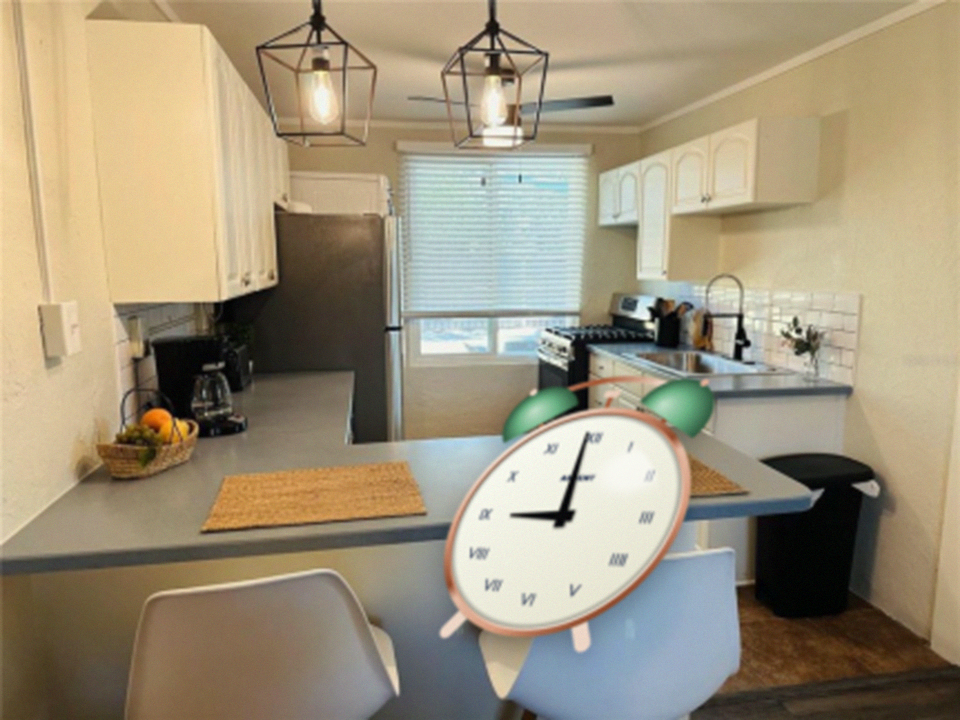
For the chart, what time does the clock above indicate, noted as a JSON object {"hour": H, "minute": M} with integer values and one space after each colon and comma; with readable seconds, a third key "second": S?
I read {"hour": 8, "minute": 59}
